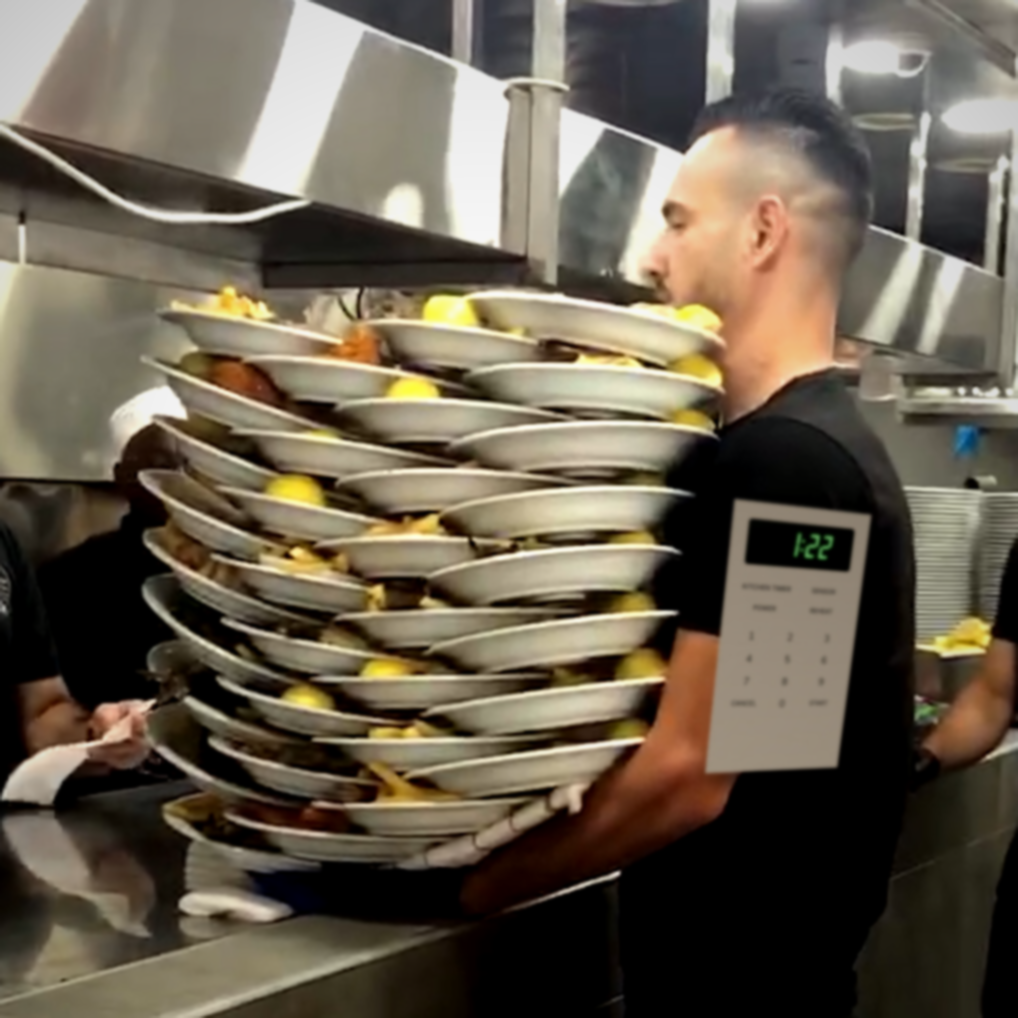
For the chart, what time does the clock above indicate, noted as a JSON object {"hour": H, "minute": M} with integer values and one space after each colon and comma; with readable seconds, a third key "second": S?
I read {"hour": 1, "minute": 22}
